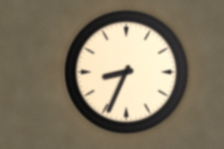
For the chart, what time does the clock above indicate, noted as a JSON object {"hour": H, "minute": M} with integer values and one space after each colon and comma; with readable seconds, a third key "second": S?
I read {"hour": 8, "minute": 34}
